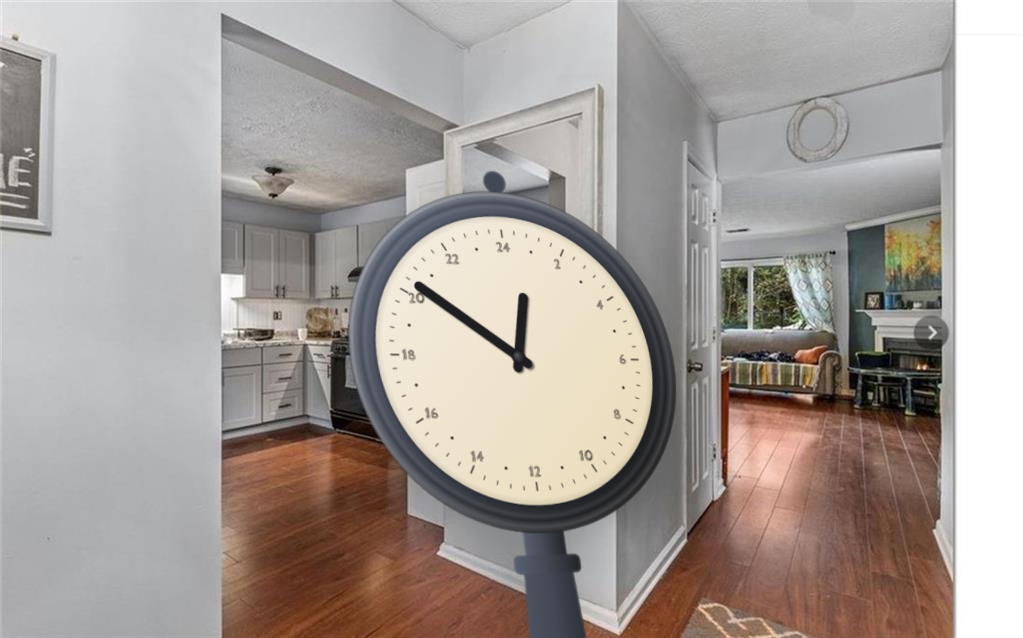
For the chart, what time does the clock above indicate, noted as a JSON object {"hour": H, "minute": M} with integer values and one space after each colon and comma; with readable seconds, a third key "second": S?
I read {"hour": 0, "minute": 51}
